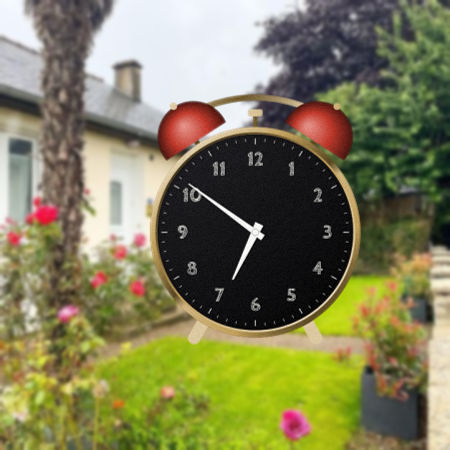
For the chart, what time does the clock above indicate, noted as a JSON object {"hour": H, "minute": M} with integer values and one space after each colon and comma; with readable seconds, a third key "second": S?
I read {"hour": 6, "minute": 51}
